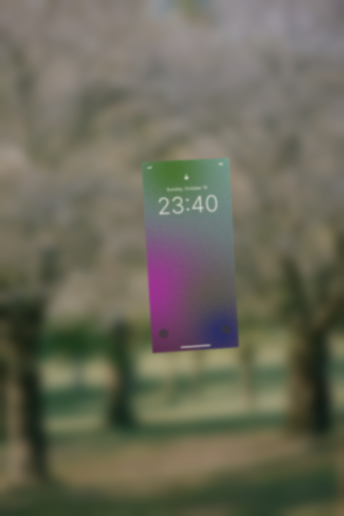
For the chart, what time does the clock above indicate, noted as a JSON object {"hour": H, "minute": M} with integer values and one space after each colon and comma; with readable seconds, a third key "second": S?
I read {"hour": 23, "minute": 40}
